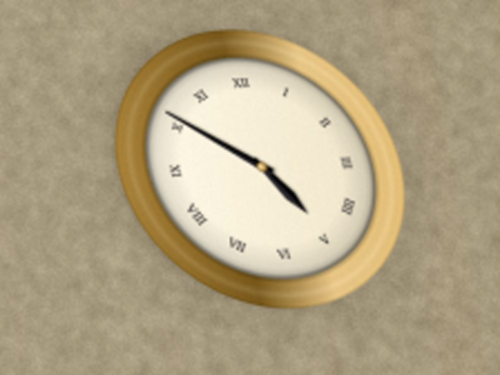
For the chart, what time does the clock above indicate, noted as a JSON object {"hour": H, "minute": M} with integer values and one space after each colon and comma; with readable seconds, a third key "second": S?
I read {"hour": 4, "minute": 51}
